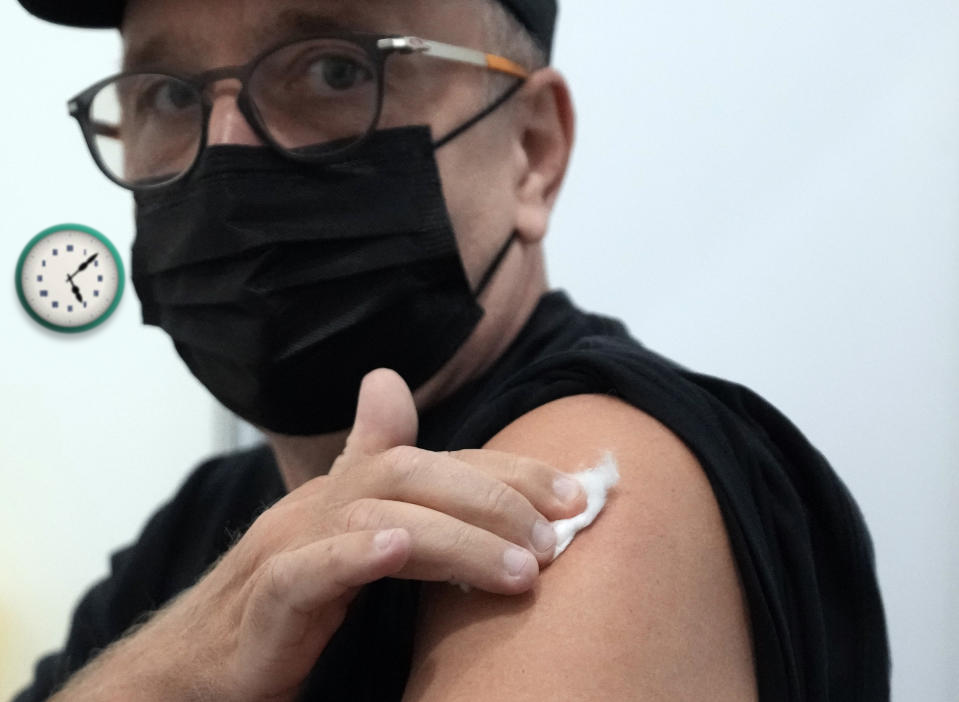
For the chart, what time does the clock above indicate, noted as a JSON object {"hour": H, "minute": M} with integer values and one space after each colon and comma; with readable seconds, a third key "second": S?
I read {"hour": 5, "minute": 8}
